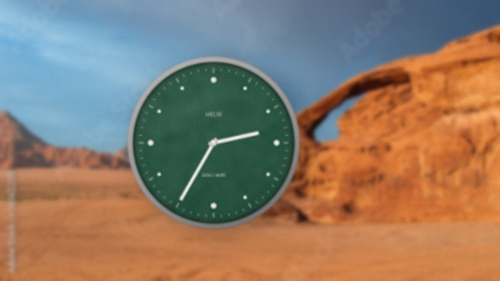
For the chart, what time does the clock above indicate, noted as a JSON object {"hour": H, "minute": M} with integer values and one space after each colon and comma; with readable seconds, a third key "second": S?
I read {"hour": 2, "minute": 35}
